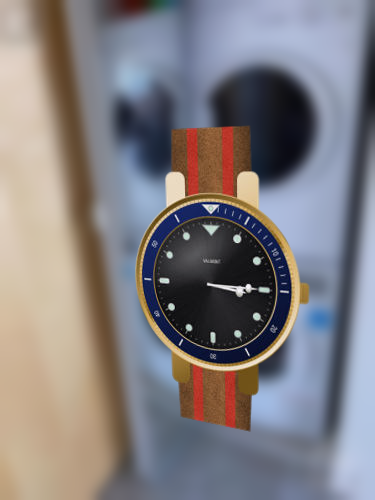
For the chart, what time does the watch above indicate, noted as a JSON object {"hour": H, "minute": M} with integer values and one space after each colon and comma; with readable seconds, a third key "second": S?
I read {"hour": 3, "minute": 15}
